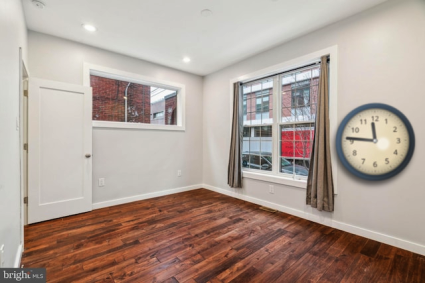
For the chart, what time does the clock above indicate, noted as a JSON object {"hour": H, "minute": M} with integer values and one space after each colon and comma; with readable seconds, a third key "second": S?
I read {"hour": 11, "minute": 46}
